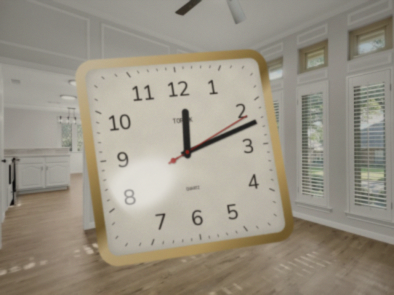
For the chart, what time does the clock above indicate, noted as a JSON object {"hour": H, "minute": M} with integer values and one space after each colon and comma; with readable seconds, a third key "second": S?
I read {"hour": 12, "minute": 12, "second": 11}
